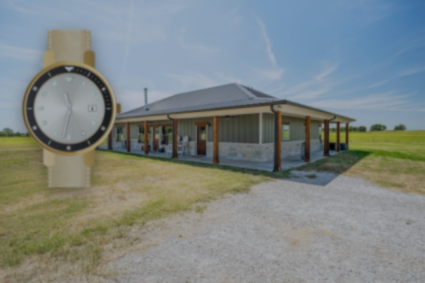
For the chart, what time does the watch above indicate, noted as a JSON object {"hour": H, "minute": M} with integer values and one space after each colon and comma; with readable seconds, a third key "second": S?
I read {"hour": 11, "minute": 32}
